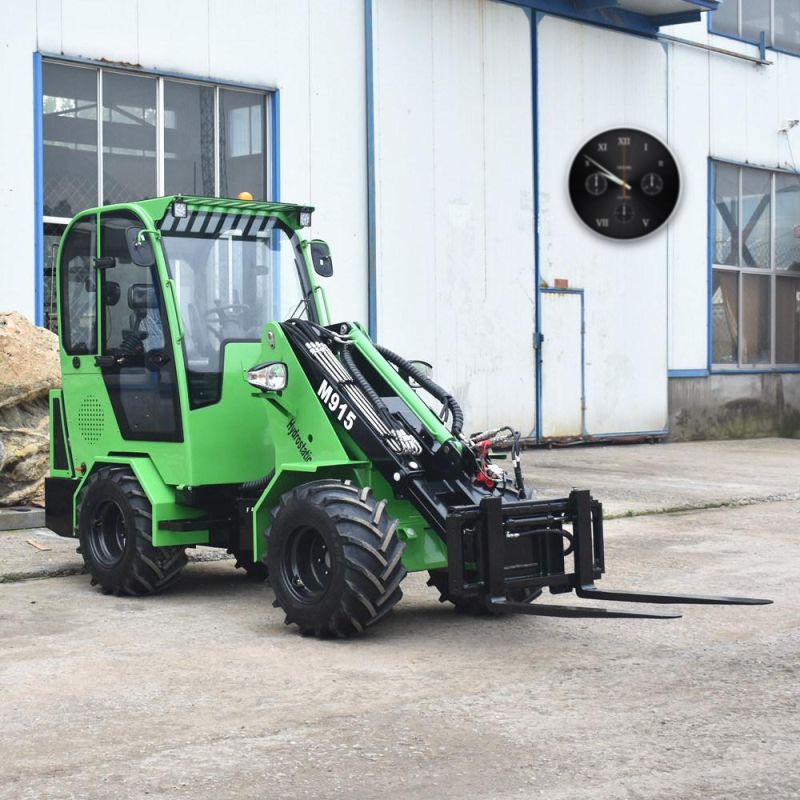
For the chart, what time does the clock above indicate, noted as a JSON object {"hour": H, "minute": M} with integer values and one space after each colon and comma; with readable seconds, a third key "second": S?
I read {"hour": 9, "minute": 51}
